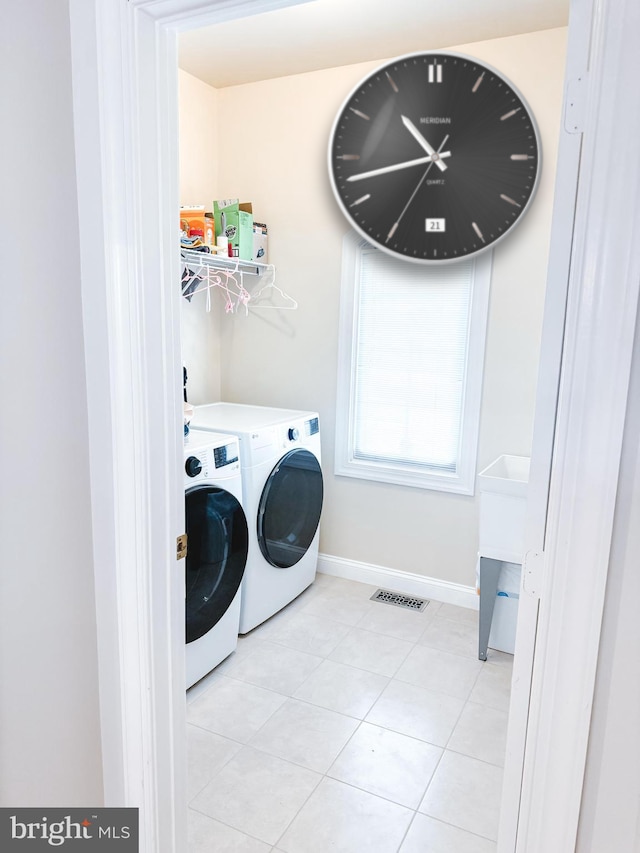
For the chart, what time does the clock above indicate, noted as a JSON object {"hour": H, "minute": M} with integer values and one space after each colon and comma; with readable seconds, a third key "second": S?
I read {"hour": 10, "minute": 42, "second": 35}
